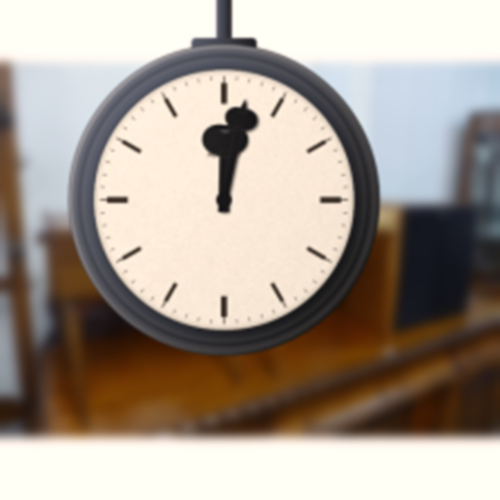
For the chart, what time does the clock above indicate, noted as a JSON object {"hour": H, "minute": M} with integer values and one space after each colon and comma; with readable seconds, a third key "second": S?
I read {"hour": 12, "minute": 2}
